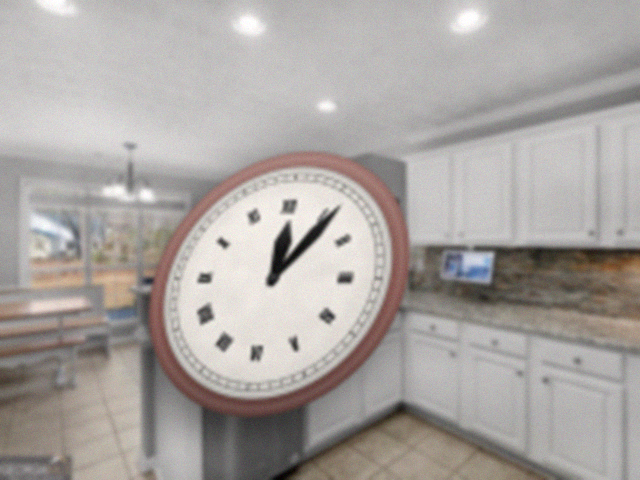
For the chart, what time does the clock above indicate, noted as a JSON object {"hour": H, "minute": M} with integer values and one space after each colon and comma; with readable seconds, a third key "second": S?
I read {"hour": 12, "minute": 6}
